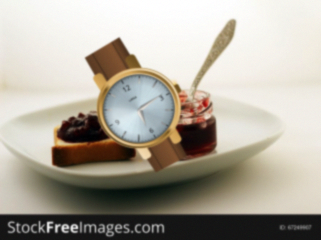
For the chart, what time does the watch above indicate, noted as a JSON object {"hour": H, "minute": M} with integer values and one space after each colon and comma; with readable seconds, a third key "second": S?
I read {"hour": 6, "minute": 14}
